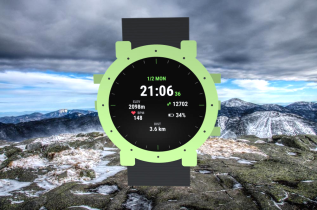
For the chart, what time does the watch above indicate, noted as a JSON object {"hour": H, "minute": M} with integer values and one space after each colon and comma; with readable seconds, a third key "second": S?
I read {"hour": 21, "minute": 6}
